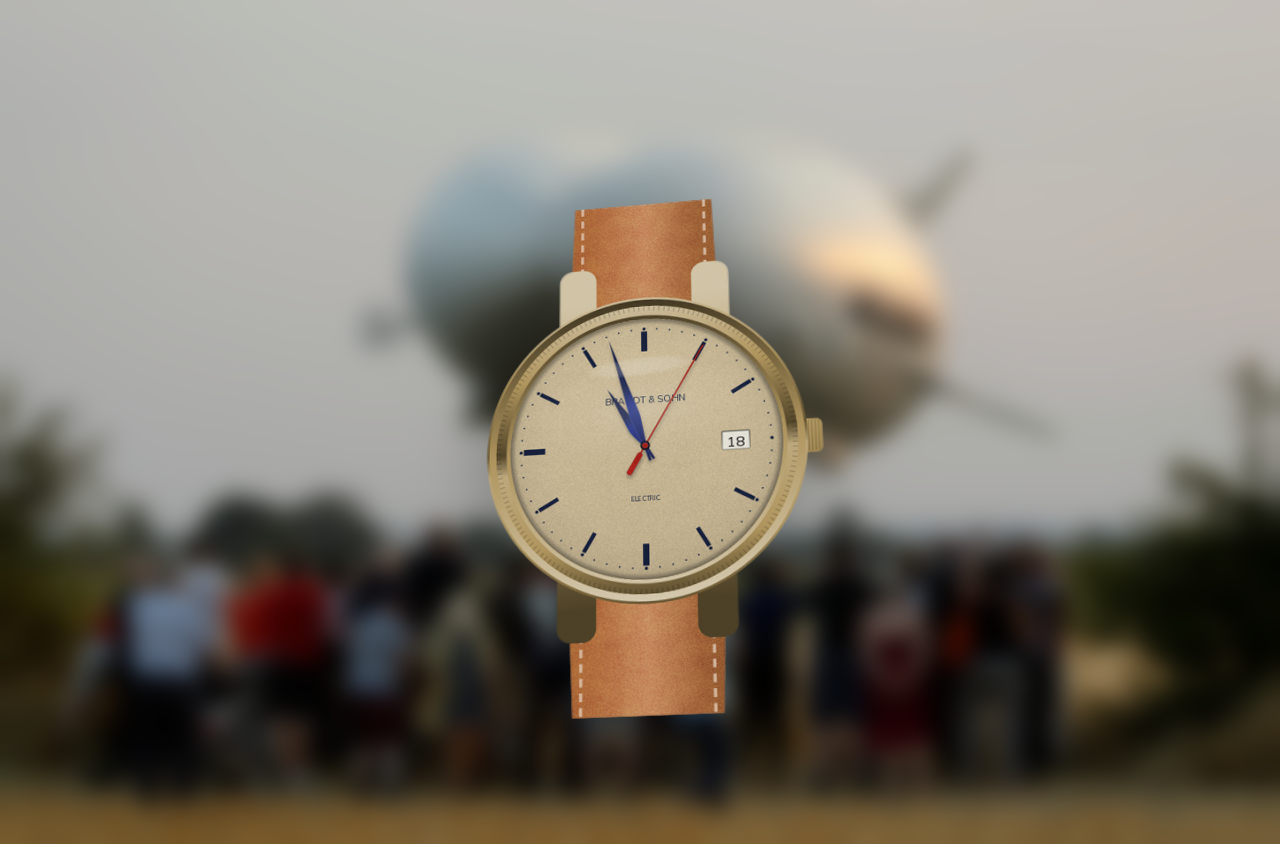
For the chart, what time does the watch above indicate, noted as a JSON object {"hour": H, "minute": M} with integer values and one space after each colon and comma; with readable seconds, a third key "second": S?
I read {"hour": 10, "minute": 57, "second": 5}
